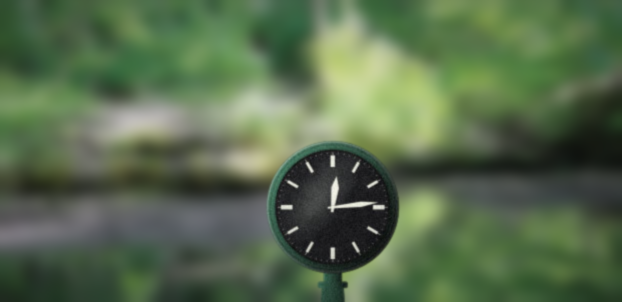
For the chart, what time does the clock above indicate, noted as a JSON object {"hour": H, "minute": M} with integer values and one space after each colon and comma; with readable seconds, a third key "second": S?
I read {"hour": 12, "minute": 14}
